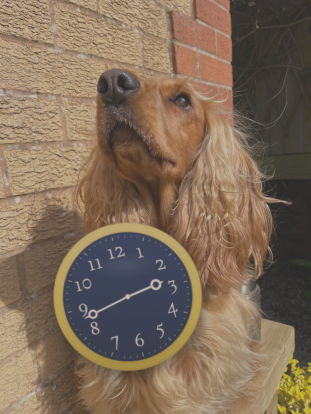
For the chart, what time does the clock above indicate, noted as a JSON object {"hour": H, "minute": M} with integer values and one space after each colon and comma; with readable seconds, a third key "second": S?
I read {"hour": 2, "minute": 43}
